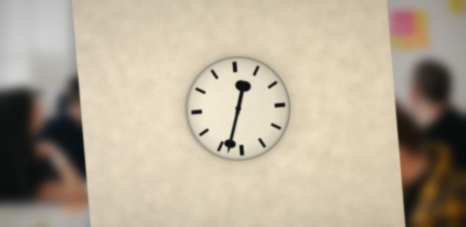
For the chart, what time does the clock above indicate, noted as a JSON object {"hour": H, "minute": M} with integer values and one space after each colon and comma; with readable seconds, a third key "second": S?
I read {"hour": 12, "minute": 33}
